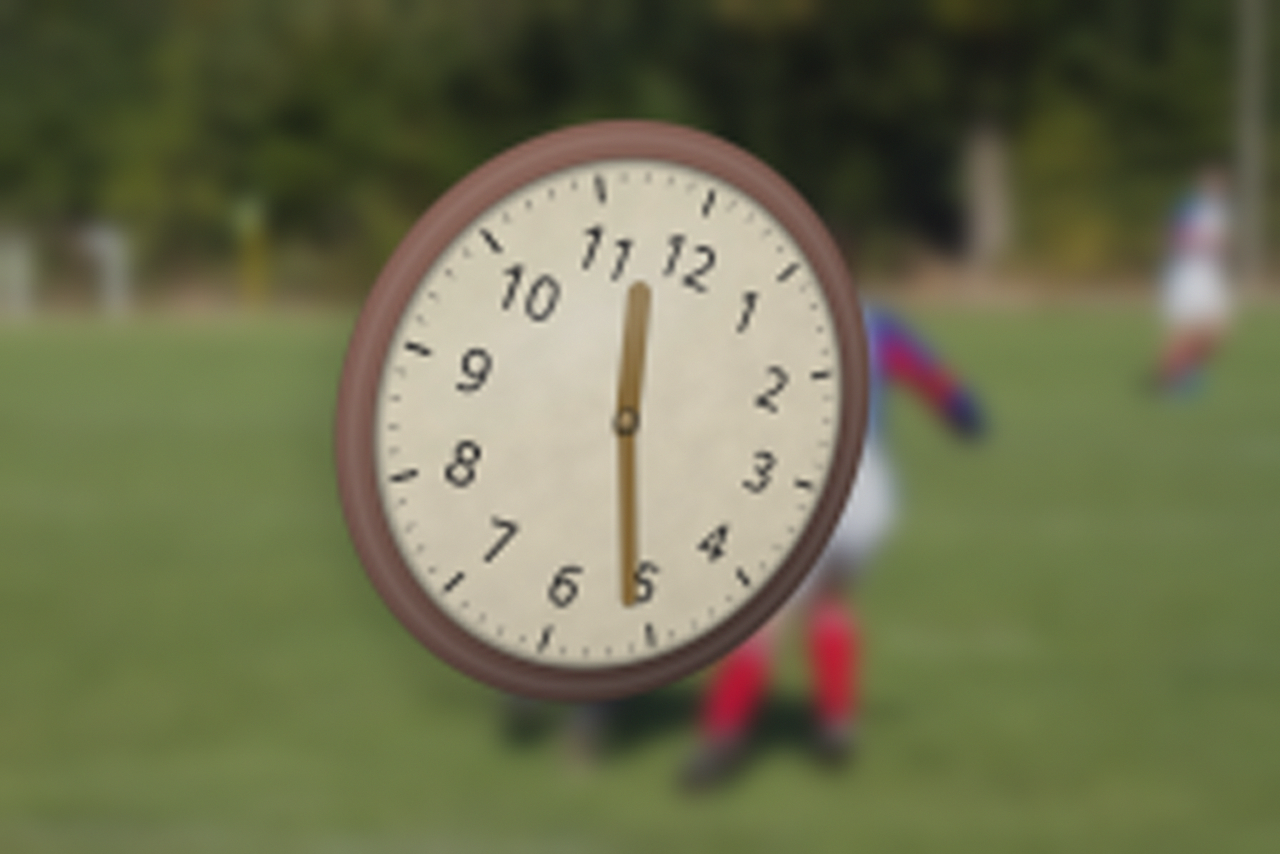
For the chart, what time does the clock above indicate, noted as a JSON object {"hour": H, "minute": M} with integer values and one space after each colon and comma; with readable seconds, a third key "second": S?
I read {"hour": 11, "minute": 26}
